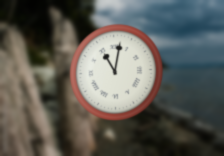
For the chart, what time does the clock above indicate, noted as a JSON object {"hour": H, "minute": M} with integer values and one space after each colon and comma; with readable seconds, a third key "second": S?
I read {"hour": 11, "minute": 2}
